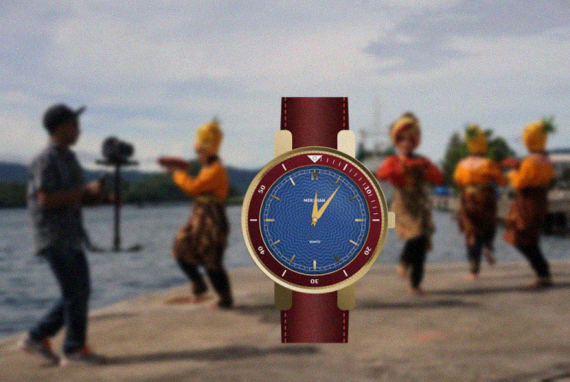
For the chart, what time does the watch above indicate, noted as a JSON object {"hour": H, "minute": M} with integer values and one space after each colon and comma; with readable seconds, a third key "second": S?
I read {"hour": 12, "minute": 6}
